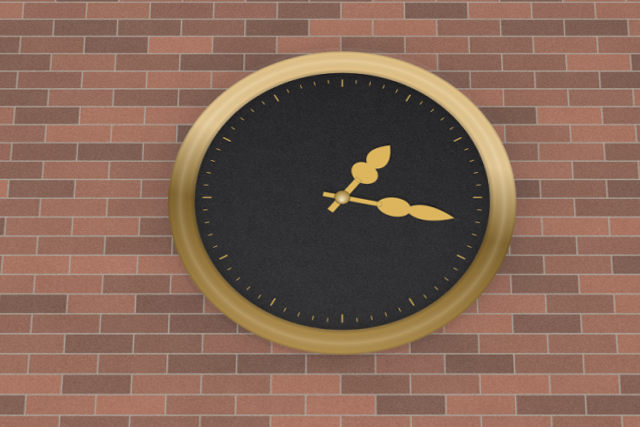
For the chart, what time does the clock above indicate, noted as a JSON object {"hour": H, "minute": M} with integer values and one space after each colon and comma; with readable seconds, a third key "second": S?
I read {"hour": 1, "minute": 17}
